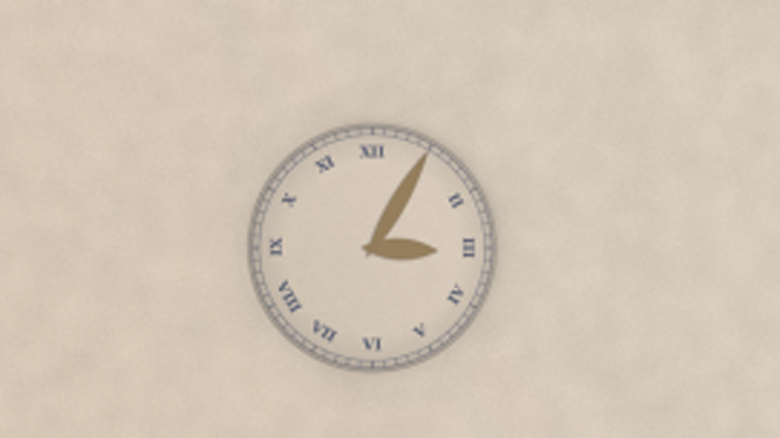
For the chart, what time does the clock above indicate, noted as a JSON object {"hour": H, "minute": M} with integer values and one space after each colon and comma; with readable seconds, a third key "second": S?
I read {"hour": 3, "minute": 5}
